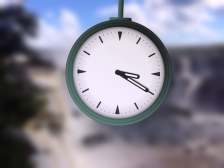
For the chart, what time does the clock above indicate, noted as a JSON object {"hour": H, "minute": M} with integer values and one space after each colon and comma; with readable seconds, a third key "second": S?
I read {"hour": 3, "minute": 20}
